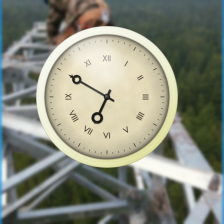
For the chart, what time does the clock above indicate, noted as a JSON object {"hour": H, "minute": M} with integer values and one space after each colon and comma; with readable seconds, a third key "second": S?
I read {"hour": 6, "minute": 50}
